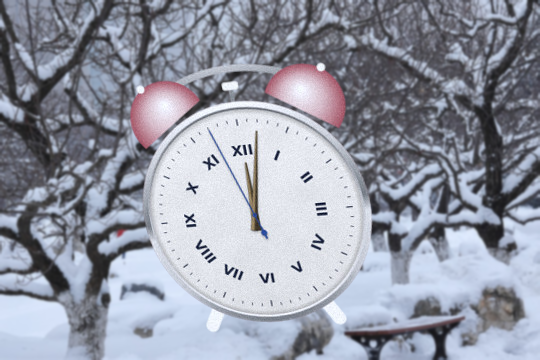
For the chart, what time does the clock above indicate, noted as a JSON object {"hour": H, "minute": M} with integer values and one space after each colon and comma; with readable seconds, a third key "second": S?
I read {"hour": 12, "minute": 1, "second": 57}
